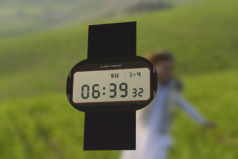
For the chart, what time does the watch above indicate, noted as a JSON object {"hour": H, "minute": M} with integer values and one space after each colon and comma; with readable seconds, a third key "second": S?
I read {"hour": 6, "minute": 39, "second": 32}
